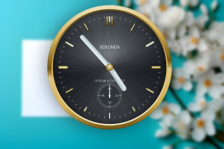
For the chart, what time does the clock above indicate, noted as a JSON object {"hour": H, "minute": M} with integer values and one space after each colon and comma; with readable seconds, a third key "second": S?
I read {"hour": 4, "minute": 53}
